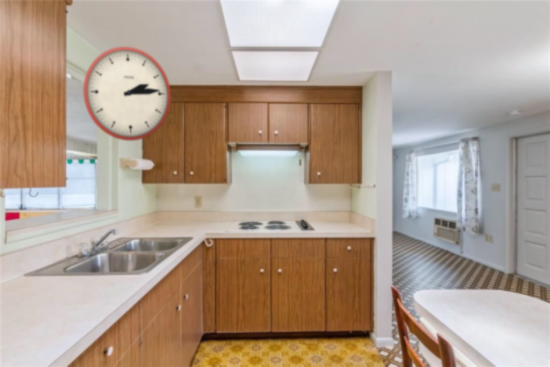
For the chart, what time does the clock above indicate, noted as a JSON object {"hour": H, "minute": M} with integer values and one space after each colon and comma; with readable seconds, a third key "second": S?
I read {"hour": 2, "minute": 14}
